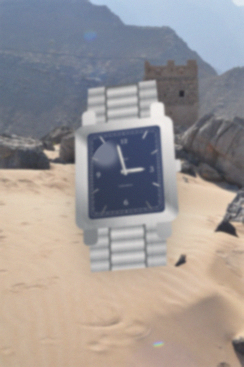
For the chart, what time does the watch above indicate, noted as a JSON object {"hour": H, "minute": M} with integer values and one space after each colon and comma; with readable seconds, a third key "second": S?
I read {"hour": 2, "minute": 58}
